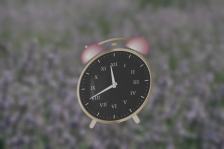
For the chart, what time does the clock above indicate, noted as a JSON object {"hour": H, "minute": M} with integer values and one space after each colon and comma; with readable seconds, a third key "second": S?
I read {"hour": 11, "minute": 41}
